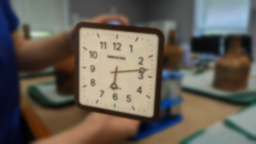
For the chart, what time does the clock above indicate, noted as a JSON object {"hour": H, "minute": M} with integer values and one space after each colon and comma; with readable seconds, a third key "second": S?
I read {"hour": 6, "minute": 13}
